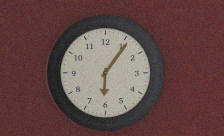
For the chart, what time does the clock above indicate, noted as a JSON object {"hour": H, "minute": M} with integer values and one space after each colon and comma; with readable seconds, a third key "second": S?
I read {"hour": 6, "minute": 6}
